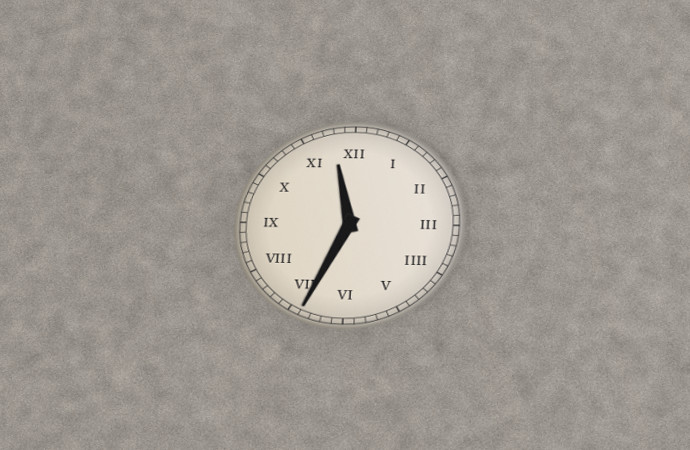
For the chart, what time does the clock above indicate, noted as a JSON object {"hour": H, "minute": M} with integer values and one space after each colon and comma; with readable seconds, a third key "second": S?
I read {"hour": 11, "minute": 34}
